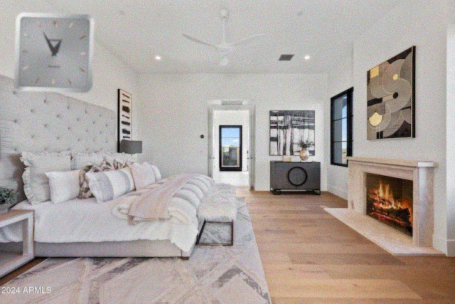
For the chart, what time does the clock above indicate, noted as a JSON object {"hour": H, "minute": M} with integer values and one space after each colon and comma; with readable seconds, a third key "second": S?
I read {"hour": 12, "minute": 55}
